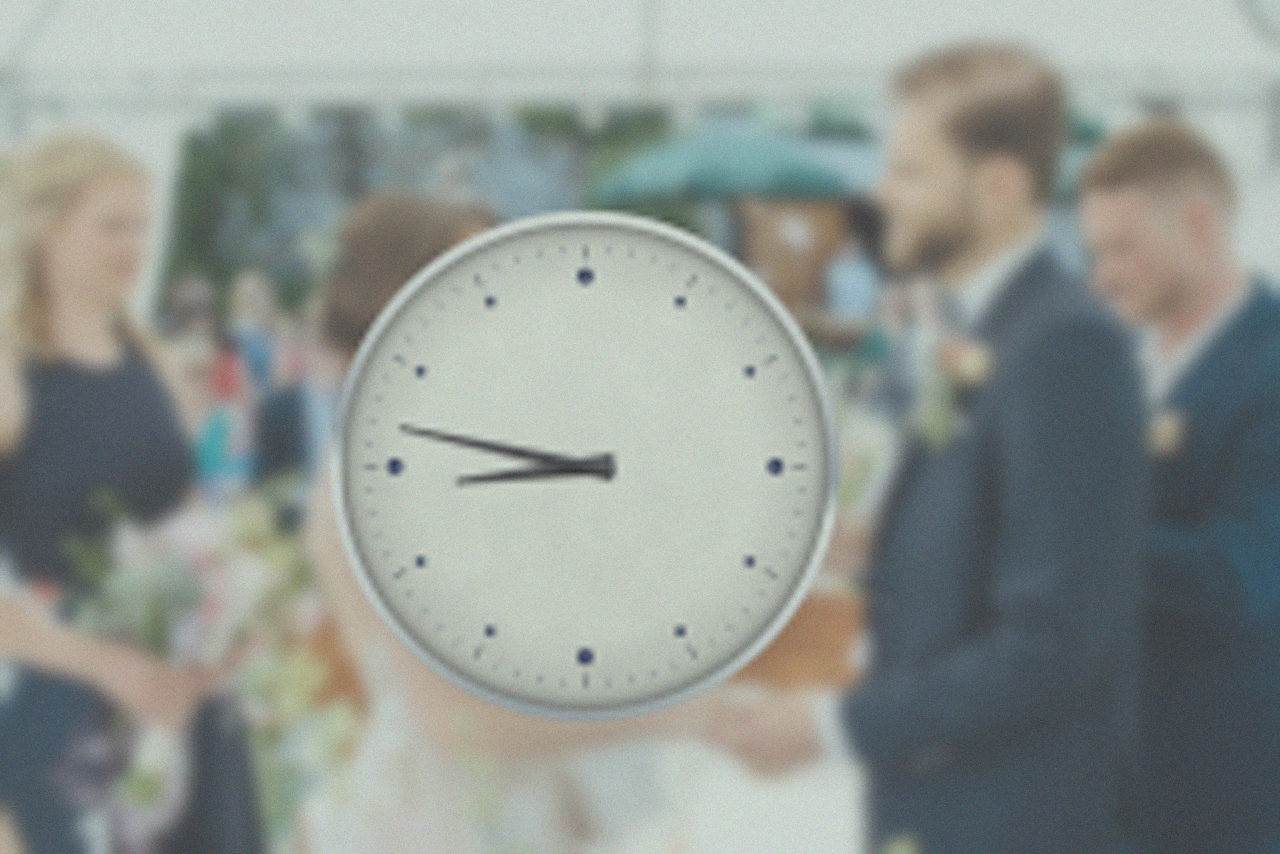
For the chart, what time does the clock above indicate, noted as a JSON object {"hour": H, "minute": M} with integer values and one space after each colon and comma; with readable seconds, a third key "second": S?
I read {"hour": 8, "minute": 47}
